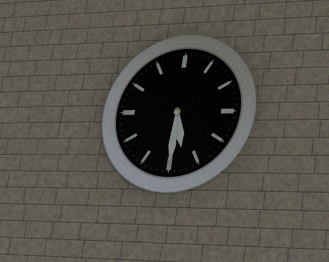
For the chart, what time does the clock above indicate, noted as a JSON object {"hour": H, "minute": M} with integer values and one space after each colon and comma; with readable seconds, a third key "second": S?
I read {"hour": 5, "minute": 30}
